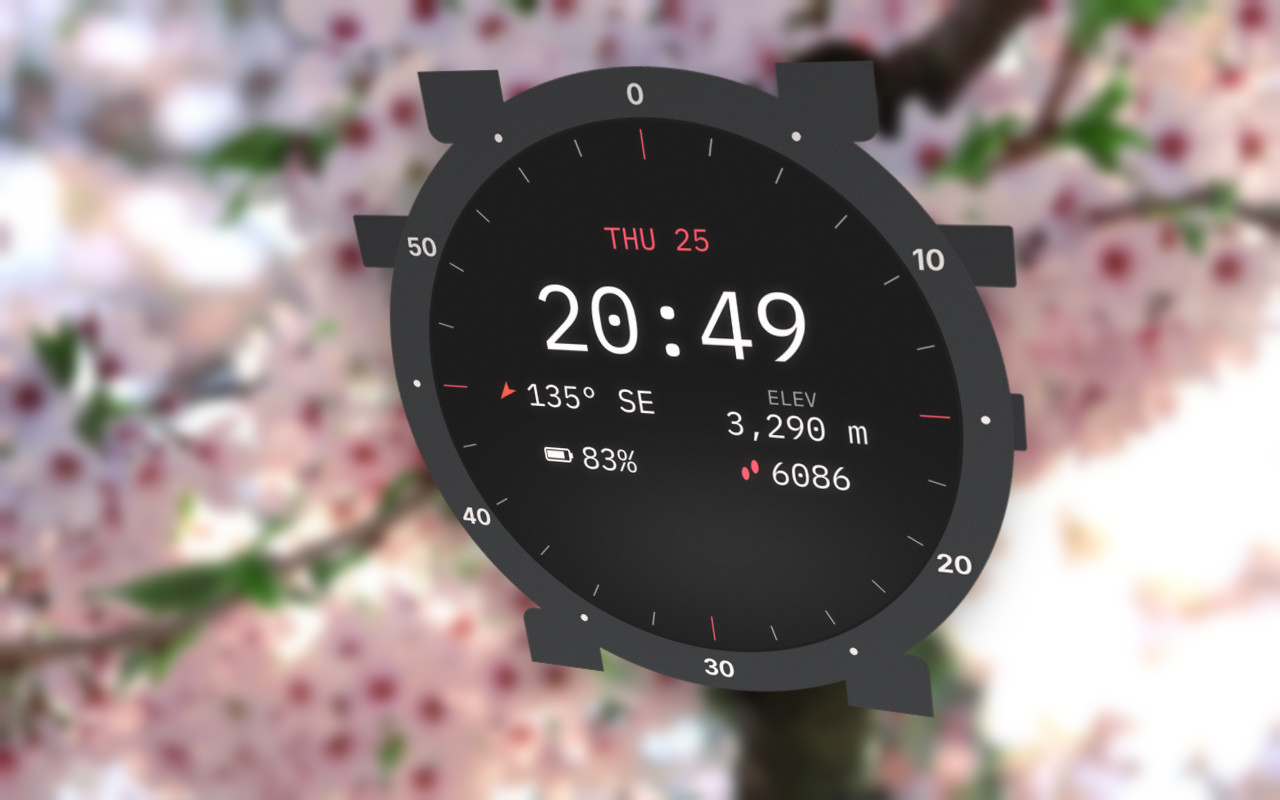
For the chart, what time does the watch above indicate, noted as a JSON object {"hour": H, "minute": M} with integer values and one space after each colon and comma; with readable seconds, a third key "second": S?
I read {"hour": 20, "minute": 49}
